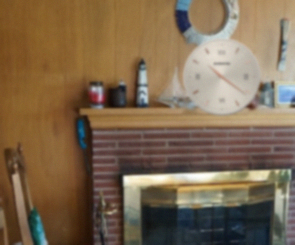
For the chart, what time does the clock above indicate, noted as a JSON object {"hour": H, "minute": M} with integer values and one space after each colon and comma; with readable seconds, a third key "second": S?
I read {"hour": 10, "minute": 21}
